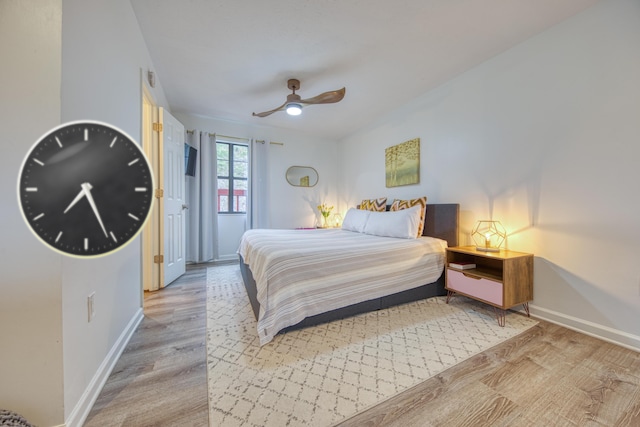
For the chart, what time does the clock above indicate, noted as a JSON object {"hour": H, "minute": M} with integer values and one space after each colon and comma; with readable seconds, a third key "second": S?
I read {"hour": 7, "minute": 26}
